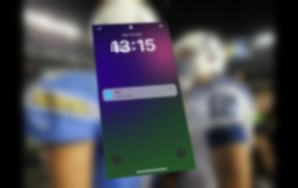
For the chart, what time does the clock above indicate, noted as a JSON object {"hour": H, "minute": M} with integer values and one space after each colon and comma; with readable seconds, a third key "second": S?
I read {"hour": 13, "minute": 15}
